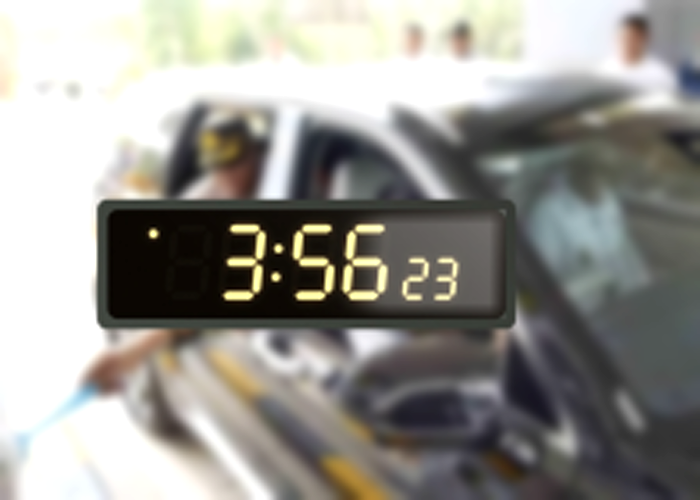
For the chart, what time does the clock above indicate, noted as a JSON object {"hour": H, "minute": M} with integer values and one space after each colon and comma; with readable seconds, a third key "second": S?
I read {"hour": 3, "minute": 56, "second": 23}
